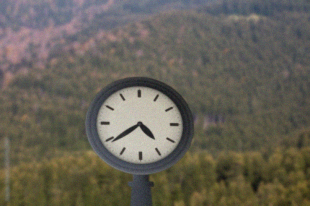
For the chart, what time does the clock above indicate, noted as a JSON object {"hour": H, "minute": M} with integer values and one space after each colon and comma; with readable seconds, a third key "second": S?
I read {"hour": 4, "minute": 39}
